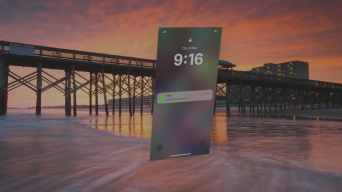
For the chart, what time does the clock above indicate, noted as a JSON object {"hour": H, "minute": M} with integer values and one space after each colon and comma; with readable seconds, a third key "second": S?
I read {"hour": 9, "minute": 16}
